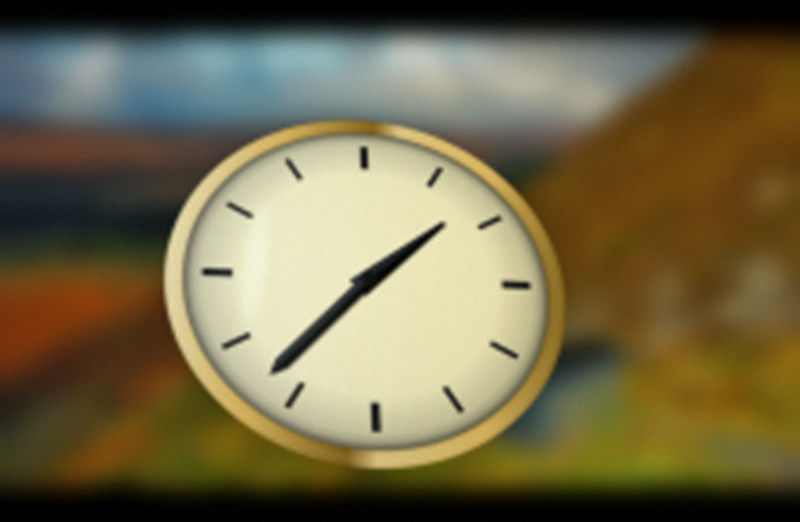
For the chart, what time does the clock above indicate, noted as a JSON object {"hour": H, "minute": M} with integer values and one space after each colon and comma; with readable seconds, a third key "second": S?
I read {"hour": 1, "minute": 37}
